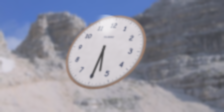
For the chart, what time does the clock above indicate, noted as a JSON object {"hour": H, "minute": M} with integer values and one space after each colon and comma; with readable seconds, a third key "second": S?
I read {"hour": 5, "minute": 30}
